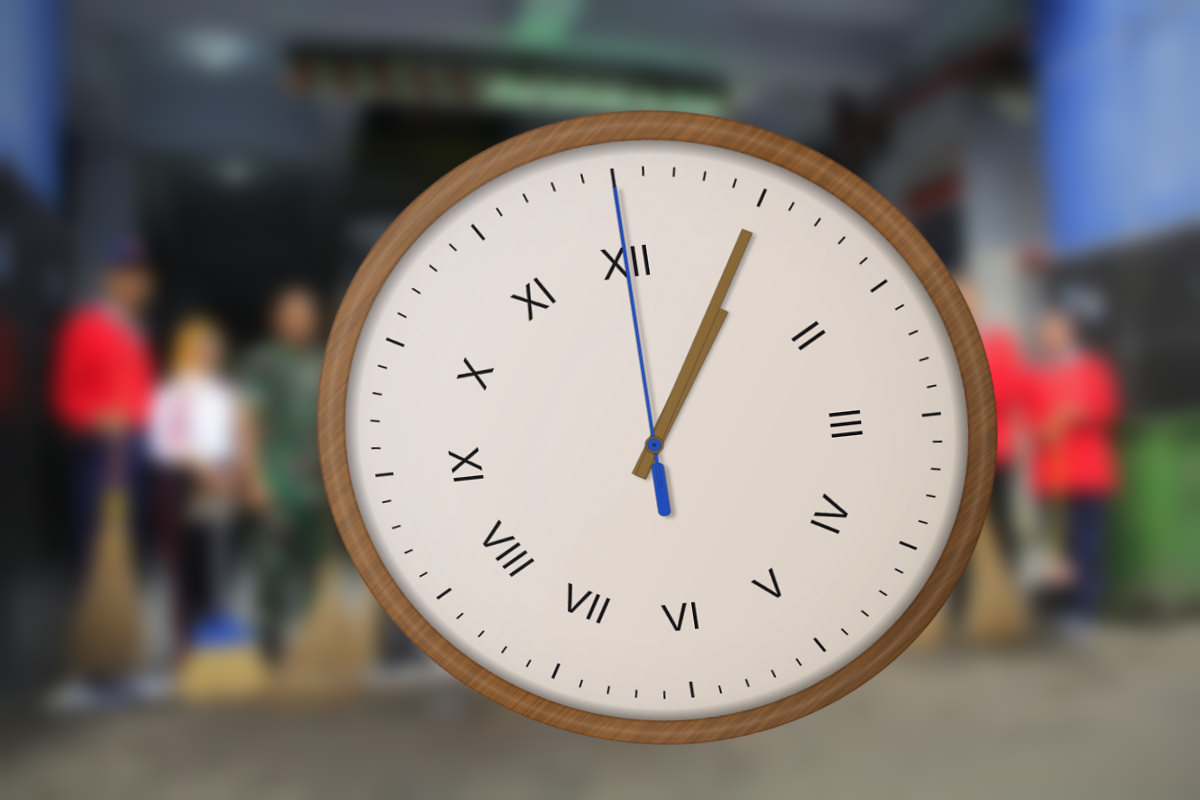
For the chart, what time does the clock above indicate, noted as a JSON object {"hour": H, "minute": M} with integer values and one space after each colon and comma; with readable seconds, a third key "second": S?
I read {"hour": 1, "minute": 5, "second": 0}
